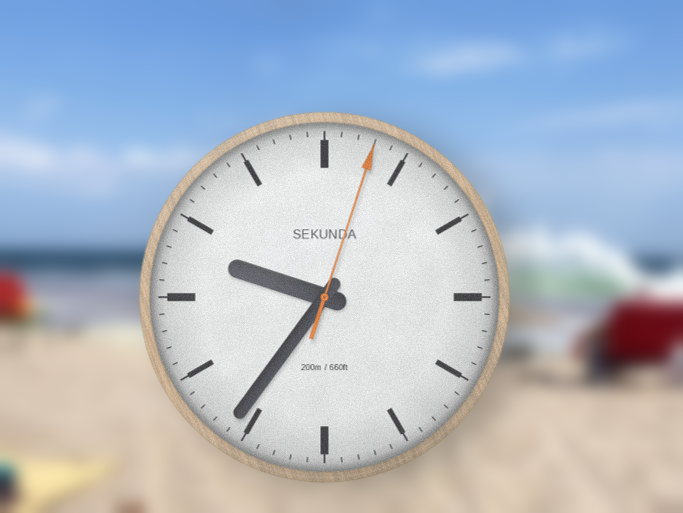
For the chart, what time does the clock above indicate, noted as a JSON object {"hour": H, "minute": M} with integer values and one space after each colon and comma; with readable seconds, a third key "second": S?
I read {"hour": 9, "minute": 36, "second": 3}
